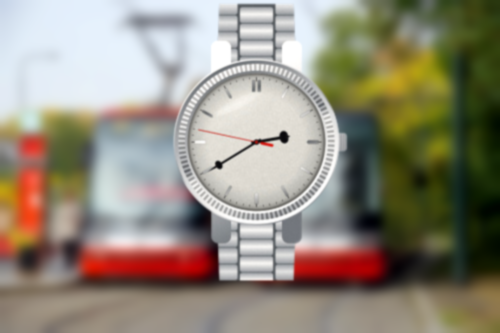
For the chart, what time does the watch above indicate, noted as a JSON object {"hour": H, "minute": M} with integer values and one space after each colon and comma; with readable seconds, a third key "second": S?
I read {"hour": 2, "minute": 39, "second": 47}
